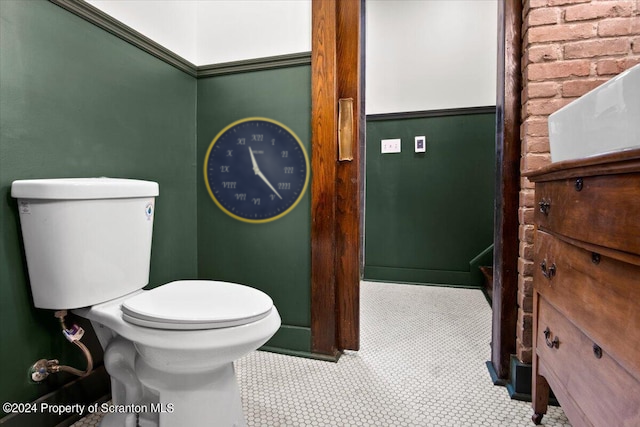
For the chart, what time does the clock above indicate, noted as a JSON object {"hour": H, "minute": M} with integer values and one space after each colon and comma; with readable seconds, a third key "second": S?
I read {"hour": 11, "minute": 23}
